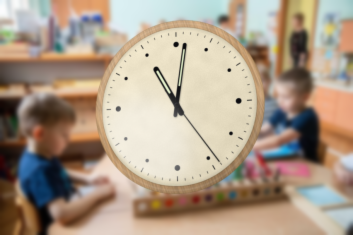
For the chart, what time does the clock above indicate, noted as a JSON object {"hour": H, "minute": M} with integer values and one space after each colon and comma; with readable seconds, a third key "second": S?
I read {"hour": 11, "minute": 1, "second": 24}
